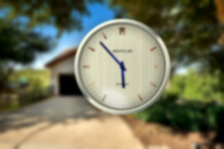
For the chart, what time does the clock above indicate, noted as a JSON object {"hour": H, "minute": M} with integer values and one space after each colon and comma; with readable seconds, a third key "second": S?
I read {"hour": 5, "minute": 53}
